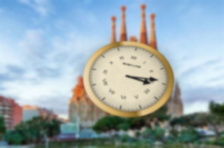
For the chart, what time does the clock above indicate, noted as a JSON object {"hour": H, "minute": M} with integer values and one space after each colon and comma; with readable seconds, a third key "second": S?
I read {"hour": 3, "minute": 14}
